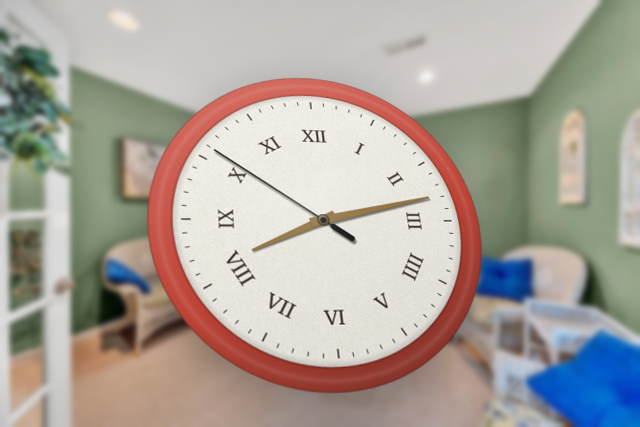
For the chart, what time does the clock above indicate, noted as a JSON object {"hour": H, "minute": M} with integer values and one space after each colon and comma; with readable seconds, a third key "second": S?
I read {"hour": 8, "minute": 12, "second": 51}
